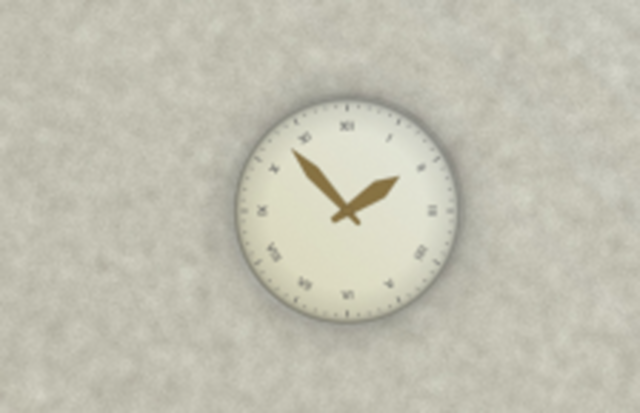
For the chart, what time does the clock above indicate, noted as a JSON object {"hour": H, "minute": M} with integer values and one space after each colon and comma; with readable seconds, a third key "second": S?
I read {"hour": 1, "minute": 53}
